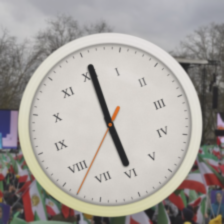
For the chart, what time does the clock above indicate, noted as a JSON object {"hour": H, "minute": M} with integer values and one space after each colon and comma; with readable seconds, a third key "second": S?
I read {"hour": 6, "minute": 0, "second": 38}
